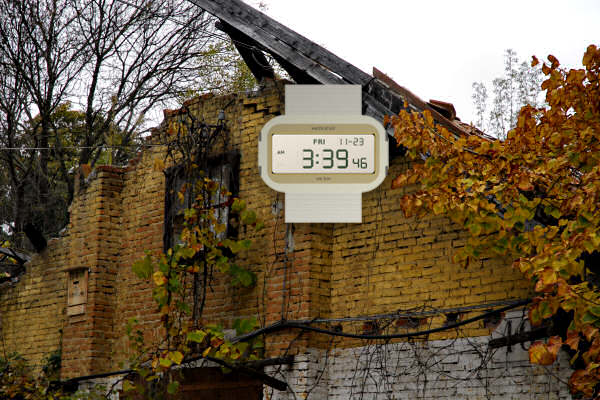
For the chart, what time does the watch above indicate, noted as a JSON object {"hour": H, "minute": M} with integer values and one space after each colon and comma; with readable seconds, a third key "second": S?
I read {"hour": 3, "minute": 39, "second": 46}
